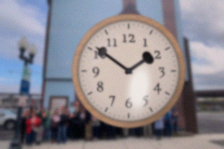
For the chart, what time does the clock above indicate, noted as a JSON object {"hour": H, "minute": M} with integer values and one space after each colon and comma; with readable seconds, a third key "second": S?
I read {"hour": 1, "minute": 51}
